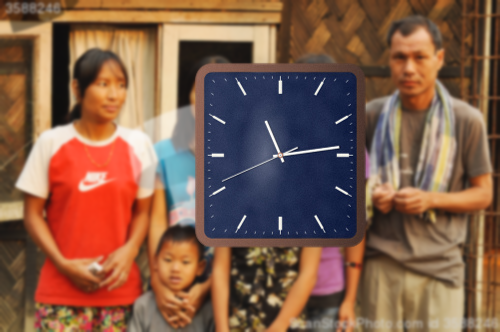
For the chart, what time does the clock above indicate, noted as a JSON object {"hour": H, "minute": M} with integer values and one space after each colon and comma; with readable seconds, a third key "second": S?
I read {"hour": 11, "minute": 13, "second": 41}
